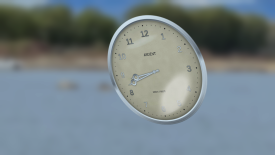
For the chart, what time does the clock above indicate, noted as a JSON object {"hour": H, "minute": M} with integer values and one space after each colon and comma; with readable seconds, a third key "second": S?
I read {"hour": 8, "minute": 42}
